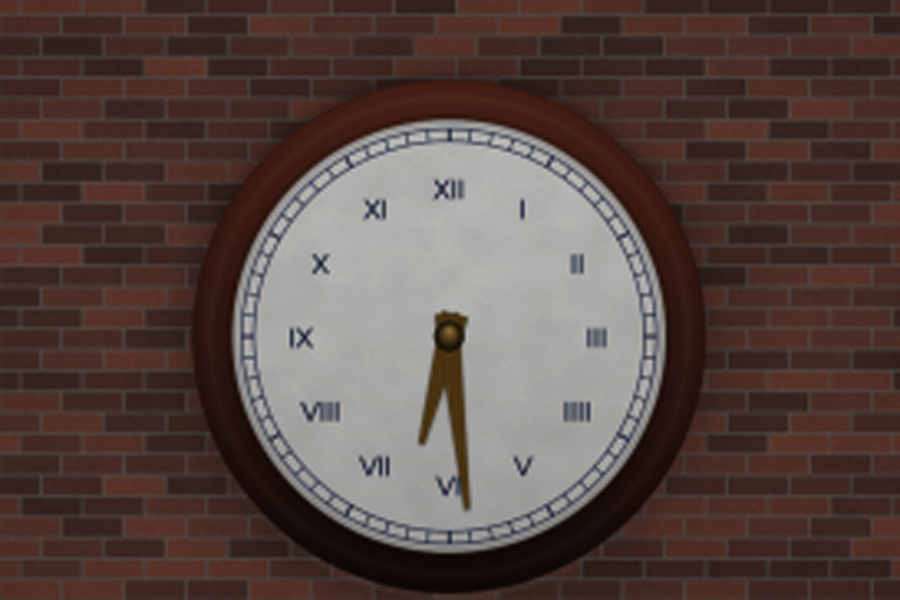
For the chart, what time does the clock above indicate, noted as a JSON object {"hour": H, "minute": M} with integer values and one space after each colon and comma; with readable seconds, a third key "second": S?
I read {"hour": 6, "minute": 29}
